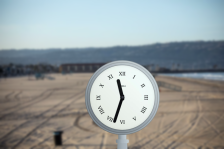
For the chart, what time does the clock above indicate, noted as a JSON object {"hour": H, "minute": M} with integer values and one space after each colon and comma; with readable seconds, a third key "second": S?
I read {"hour": 11, "minute": 33}
